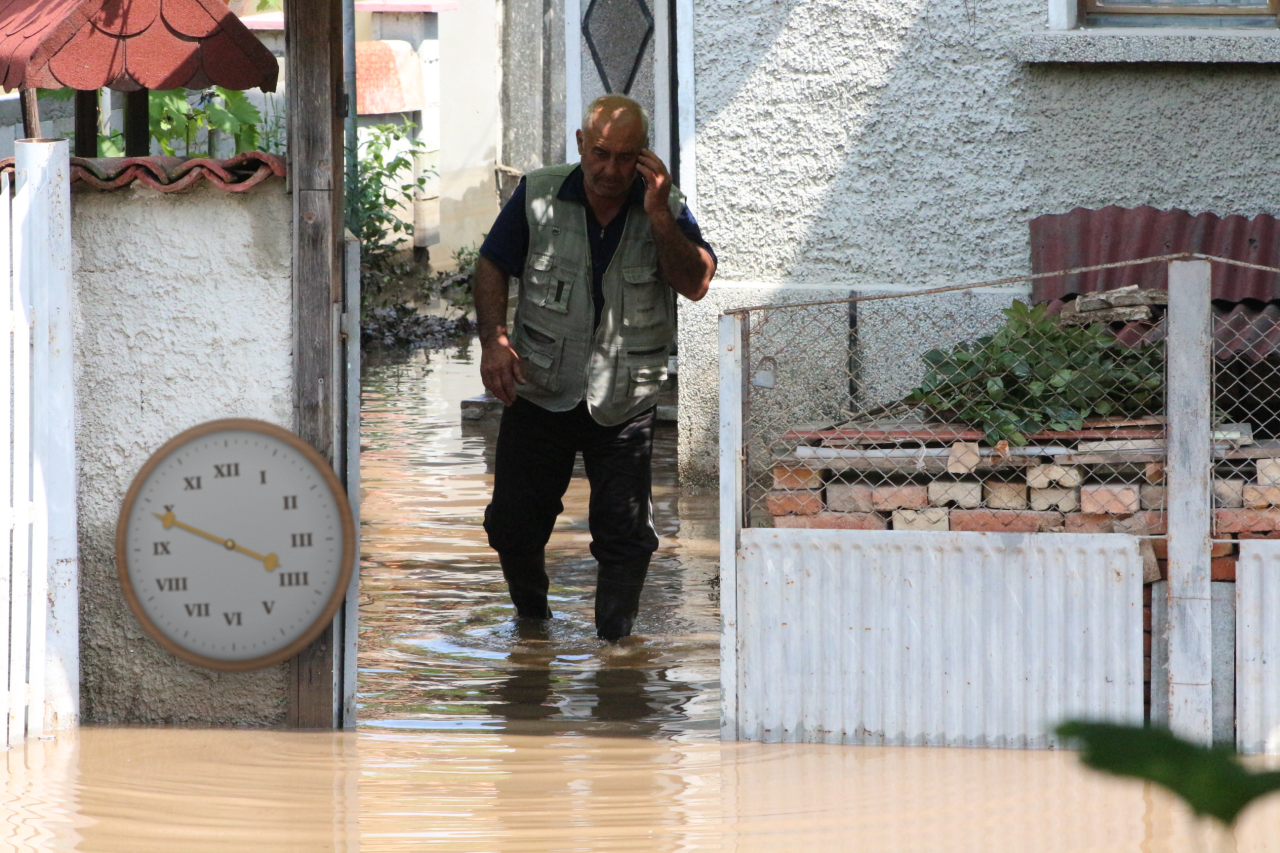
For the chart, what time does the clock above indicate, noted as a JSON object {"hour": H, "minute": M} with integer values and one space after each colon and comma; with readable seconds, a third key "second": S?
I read {"hour": 3, "minute": 49}
